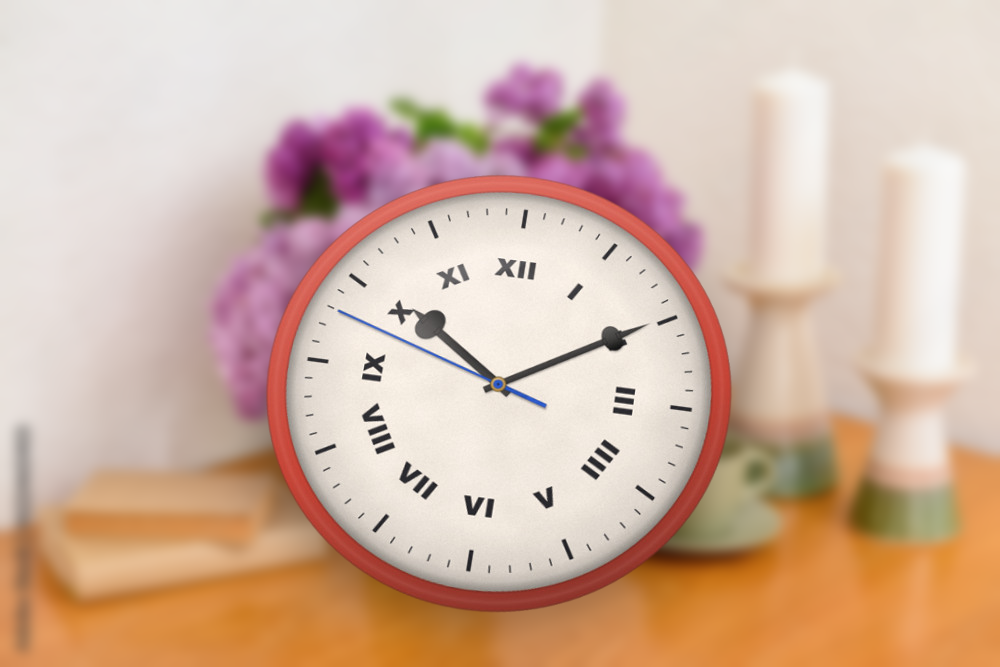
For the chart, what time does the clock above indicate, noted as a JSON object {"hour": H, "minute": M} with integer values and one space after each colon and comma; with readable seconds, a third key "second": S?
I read {"hour": 10, "minute": 9, "second": 48}
